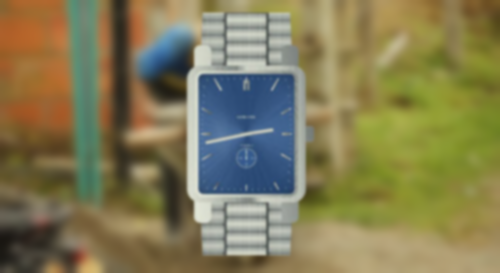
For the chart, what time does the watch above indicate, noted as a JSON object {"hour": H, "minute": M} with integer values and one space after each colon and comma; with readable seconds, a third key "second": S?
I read {"hour": 2, "minute": 43}
